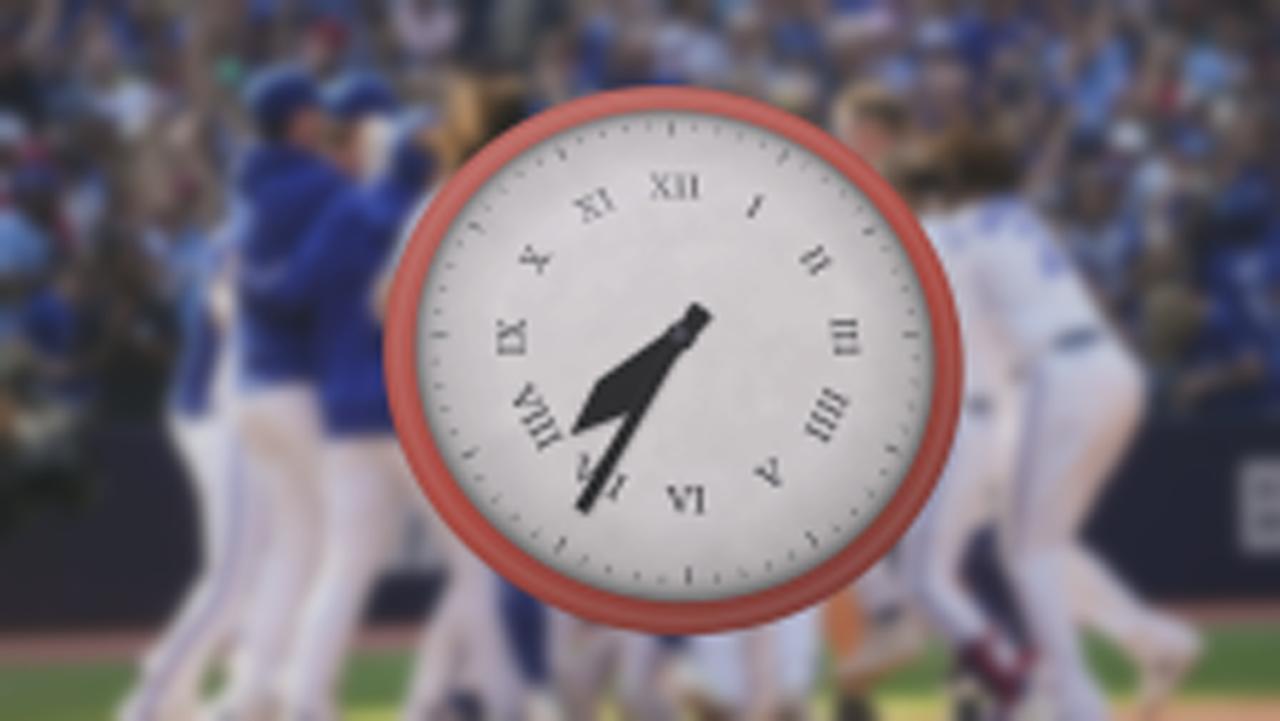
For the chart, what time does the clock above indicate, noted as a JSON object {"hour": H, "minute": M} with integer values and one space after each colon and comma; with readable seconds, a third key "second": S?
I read {"hour": 7, "minute": 35}
